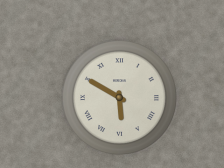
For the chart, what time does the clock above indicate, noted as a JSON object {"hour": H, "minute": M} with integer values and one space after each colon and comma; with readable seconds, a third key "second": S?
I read {"hour": 5, "minute": 50}
